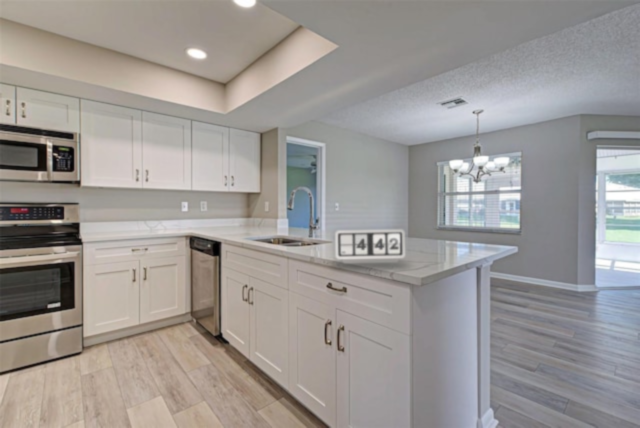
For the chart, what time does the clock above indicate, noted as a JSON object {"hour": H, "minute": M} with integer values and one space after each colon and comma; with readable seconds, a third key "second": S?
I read {"hour": 4, "minute": 42}
